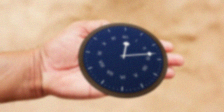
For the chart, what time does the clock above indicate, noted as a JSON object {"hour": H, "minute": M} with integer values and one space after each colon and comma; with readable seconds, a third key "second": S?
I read {"hour": 12, "minute": 13}
